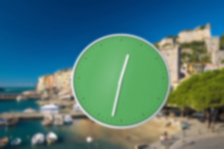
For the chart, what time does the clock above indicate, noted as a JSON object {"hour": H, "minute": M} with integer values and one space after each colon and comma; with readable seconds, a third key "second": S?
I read {"hour": 12, "minute": 32}
